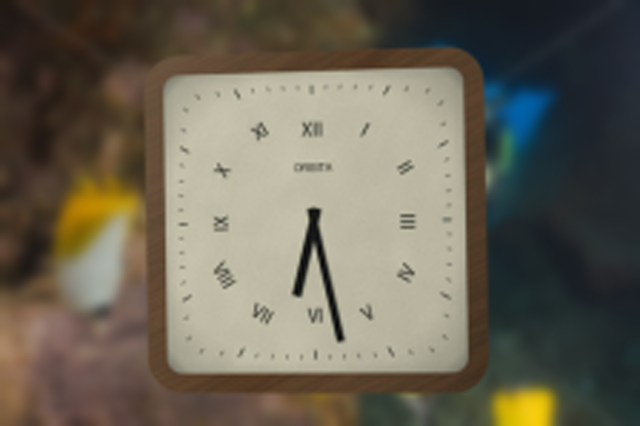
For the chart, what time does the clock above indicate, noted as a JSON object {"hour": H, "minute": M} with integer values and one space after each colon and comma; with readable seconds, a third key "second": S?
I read {"hour": 6, "minute": 28}
